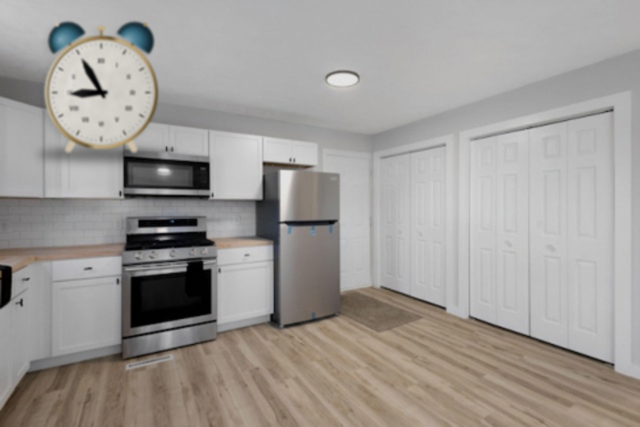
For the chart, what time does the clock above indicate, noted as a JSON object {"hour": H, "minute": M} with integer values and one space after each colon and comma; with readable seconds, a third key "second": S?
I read {"hour": 8, "minute": 55}
